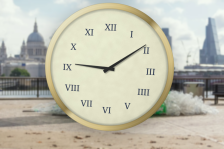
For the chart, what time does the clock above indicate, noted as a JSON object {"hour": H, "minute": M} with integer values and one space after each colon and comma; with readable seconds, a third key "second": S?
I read {"hour": 9, "minute": 9}
